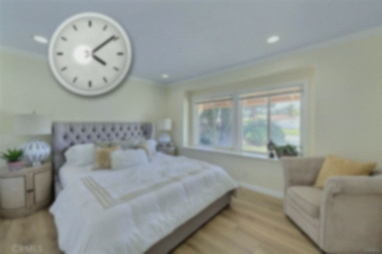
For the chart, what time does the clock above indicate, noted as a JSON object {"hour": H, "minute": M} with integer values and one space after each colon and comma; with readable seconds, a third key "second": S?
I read {"hour": 4, "minute": 9}
